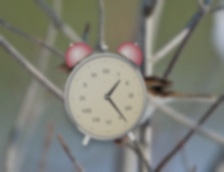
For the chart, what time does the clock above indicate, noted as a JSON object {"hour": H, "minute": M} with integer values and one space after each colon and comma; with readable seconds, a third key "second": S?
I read {"hour": 1, "minute": 24}
